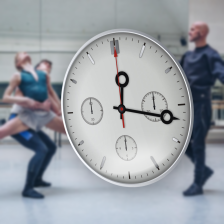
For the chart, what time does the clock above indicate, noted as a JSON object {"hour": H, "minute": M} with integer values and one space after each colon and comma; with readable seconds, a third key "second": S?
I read {"hour": 12, "minute": 17}
